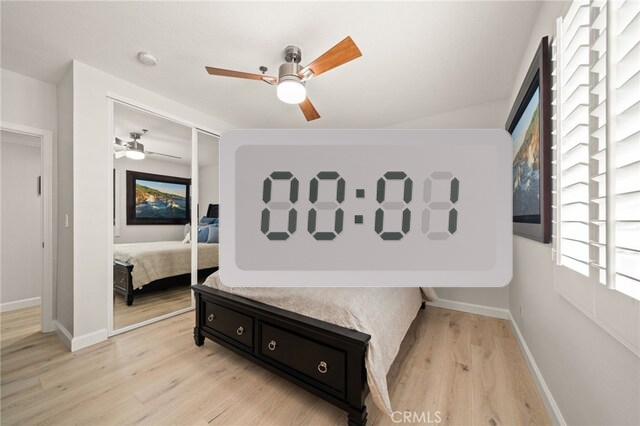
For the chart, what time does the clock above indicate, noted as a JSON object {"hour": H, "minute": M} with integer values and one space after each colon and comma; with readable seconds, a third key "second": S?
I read {"hour": 0, "minute": 1}
